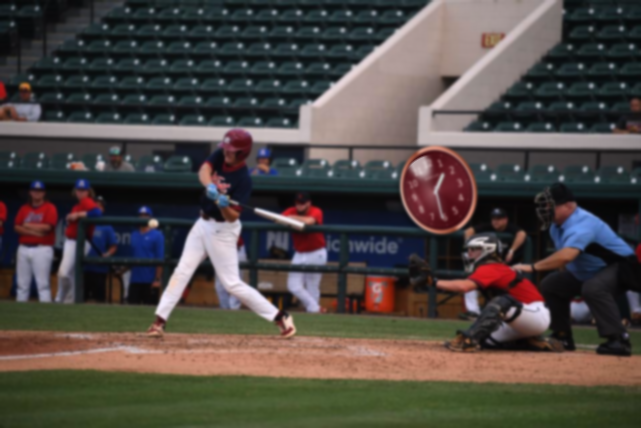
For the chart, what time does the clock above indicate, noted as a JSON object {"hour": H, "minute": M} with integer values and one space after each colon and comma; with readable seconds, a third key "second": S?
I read {"hour": 1, "minute": 31}
